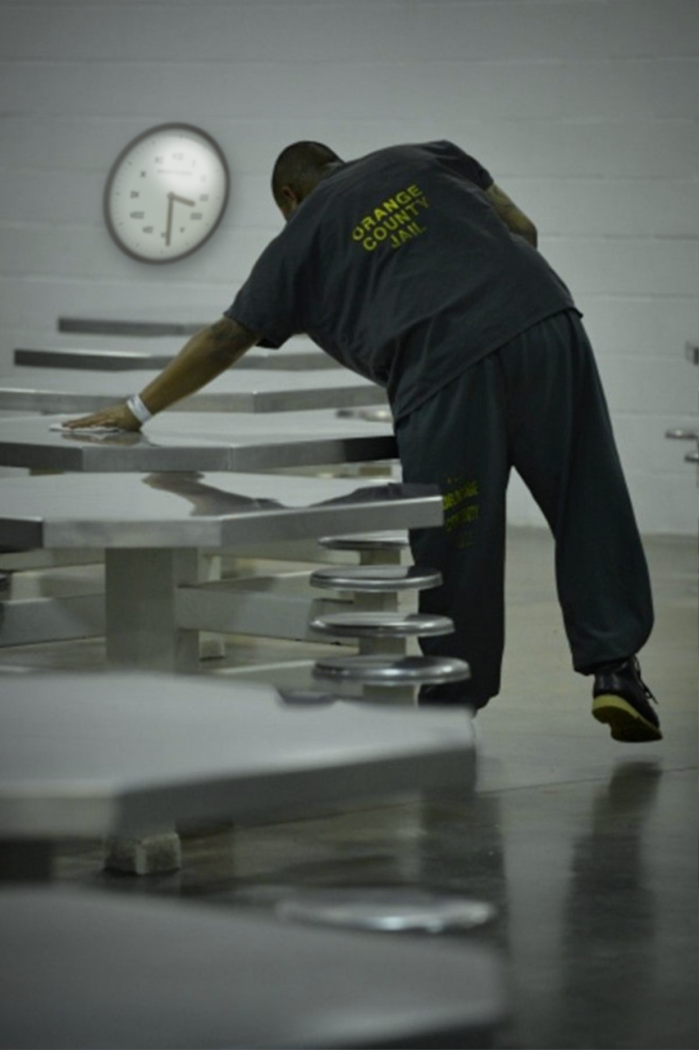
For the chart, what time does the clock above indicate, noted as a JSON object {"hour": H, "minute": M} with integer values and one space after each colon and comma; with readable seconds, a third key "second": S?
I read {"hour": 3, "minute": 29}
